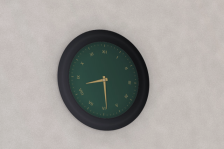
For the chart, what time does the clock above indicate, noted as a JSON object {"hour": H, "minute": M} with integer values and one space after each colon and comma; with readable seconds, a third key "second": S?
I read {"hour": 8, "minute": 29}
